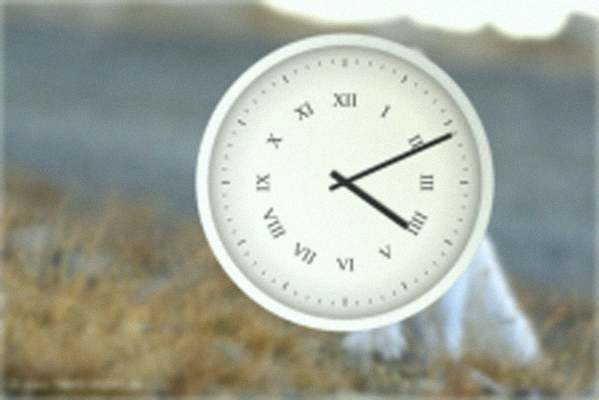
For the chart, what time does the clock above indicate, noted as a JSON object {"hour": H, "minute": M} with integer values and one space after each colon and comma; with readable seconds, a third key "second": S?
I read {"hour": 4, "minute": 11}
